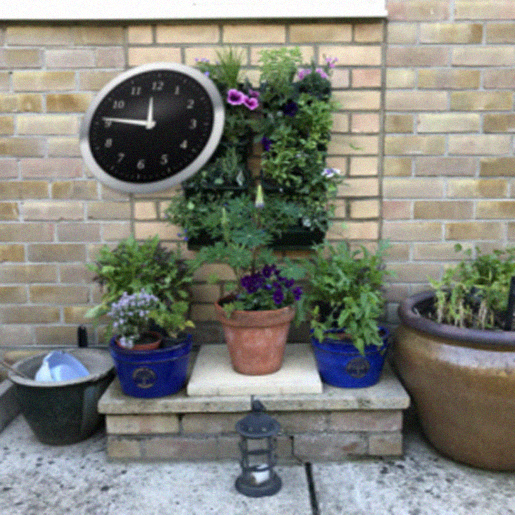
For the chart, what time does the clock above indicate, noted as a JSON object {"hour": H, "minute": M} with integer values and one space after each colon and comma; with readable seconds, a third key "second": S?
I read {"hour": 11, "minute": 46}
